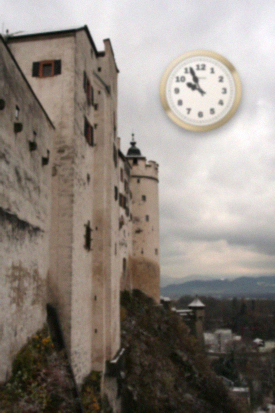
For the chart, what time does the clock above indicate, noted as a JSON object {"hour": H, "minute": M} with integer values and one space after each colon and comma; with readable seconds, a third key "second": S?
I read {"hour": 9, "minute": 56}
